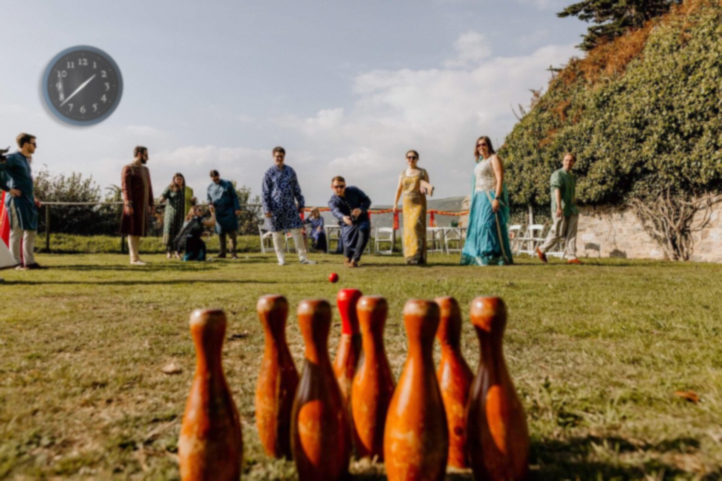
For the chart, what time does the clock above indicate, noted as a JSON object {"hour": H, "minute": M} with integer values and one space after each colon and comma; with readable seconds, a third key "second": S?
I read {"hour": 1, "minute": 38}
